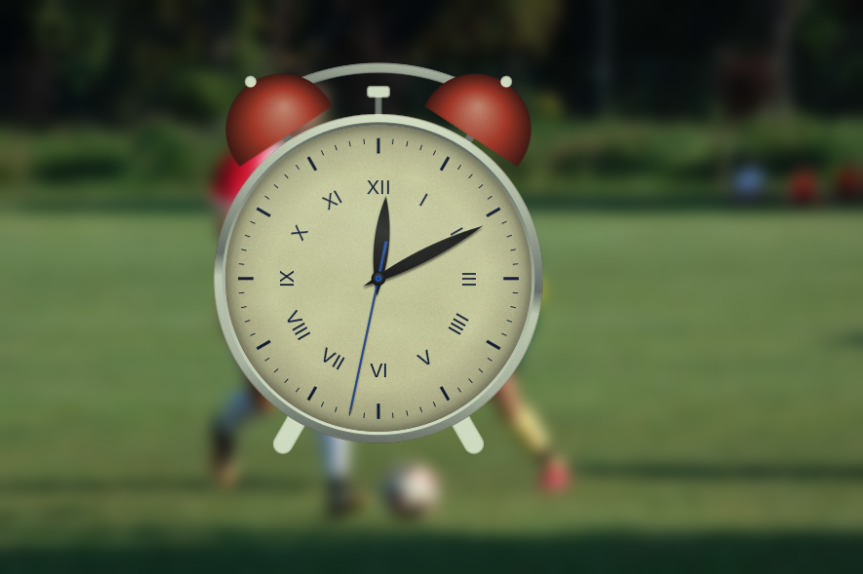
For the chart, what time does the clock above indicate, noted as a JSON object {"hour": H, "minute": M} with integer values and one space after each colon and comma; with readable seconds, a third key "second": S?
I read {"hour": 12, "minute": 10, "second": 32}
